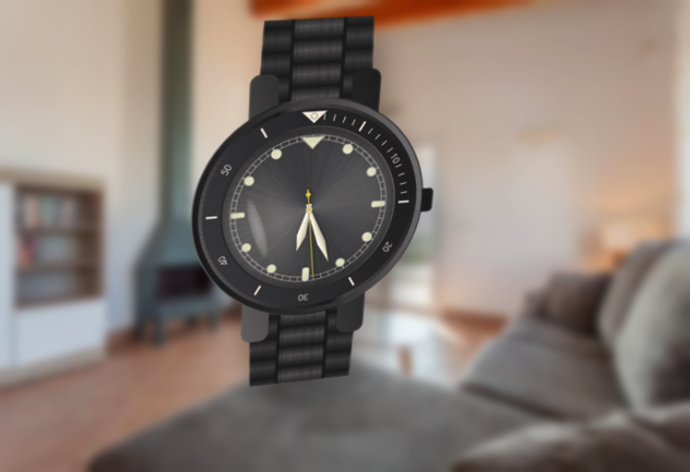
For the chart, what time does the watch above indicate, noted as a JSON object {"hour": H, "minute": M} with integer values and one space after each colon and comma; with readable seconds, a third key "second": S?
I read {"hour": 6, "minute": 26, "second": 29}
